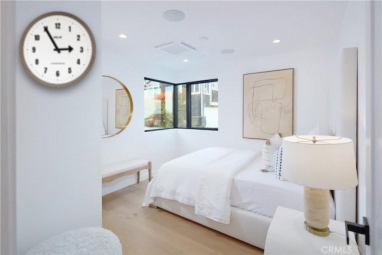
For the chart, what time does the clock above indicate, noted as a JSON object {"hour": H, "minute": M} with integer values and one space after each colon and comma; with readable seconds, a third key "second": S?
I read {"hour": 2, "minute": 55}
